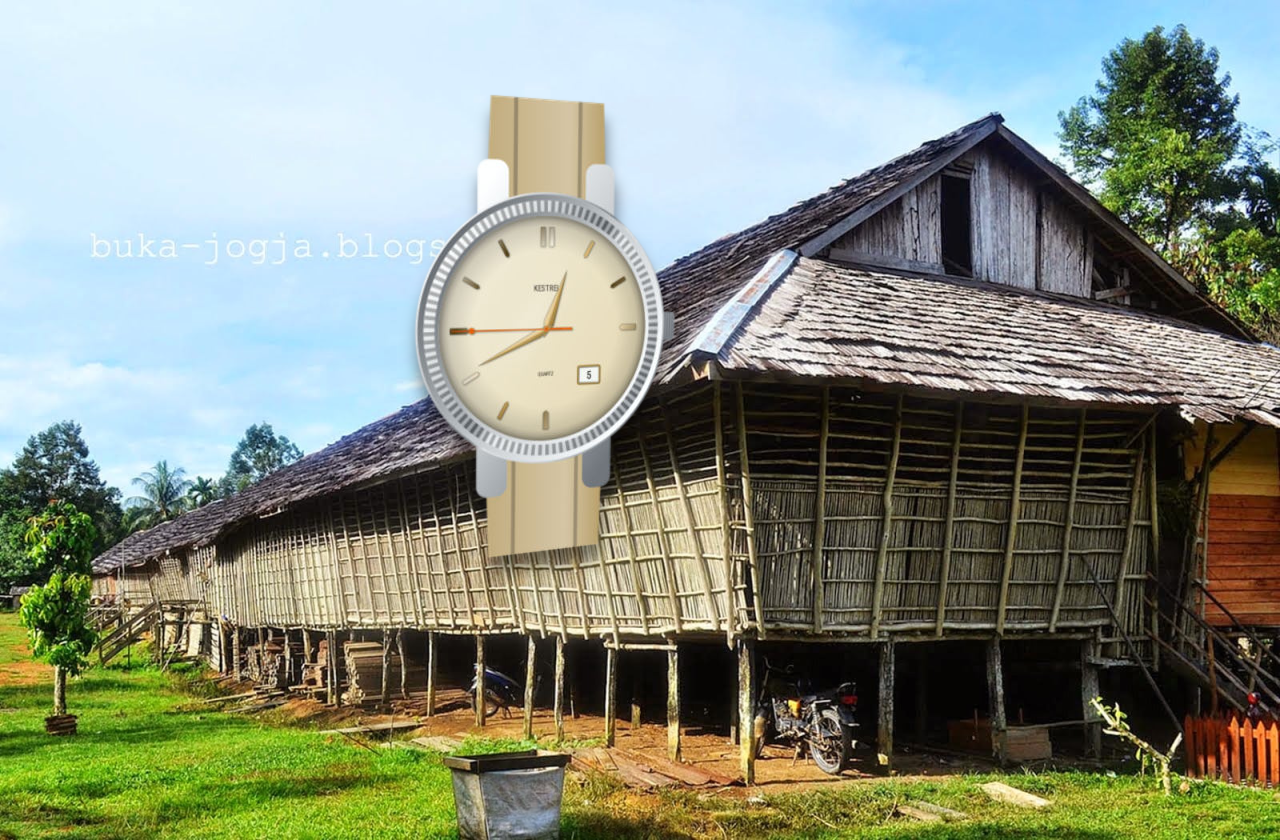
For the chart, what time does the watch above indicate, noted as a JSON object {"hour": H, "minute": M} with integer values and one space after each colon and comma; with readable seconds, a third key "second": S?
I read {"hour": 12, "minute": 40, "second": 45}
